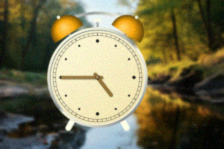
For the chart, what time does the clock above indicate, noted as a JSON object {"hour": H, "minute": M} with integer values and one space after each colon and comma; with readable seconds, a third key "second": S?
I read {"hour": 4, "minute": 45}
